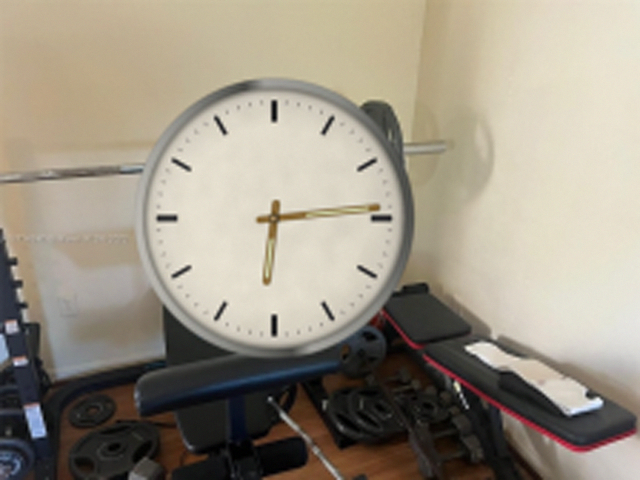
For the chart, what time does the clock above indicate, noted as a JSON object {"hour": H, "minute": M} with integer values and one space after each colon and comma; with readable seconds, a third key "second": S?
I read {"hour": 6, "minute": 14}
